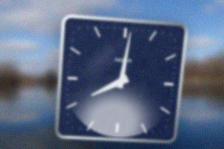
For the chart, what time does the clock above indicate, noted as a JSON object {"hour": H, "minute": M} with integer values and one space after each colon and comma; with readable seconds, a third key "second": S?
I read {"hour": 8, "minute": 1}
